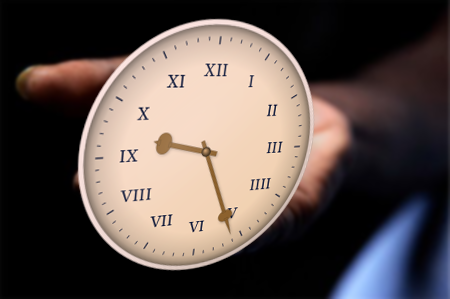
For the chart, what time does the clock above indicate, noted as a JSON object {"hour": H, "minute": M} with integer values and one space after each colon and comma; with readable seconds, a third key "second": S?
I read {"hour": 9, "minute": 26}
